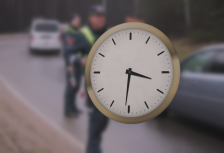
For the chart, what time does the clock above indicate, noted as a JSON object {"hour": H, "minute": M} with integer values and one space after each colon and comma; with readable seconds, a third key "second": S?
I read {"hour": 3, "minute": 31}
